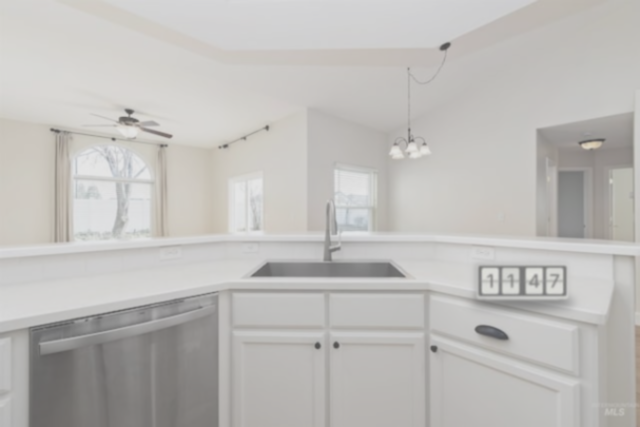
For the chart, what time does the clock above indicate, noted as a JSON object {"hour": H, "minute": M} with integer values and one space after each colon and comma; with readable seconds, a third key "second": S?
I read {"hour": 11, "minute": 47}
